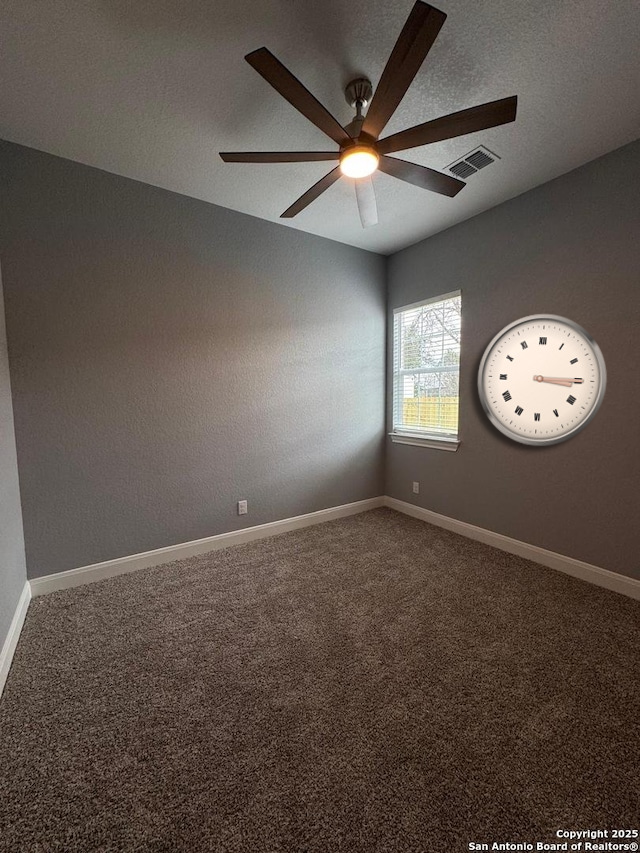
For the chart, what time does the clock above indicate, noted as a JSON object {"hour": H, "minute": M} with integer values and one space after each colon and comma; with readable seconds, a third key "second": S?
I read {"hour": 3, "minute": 15}
